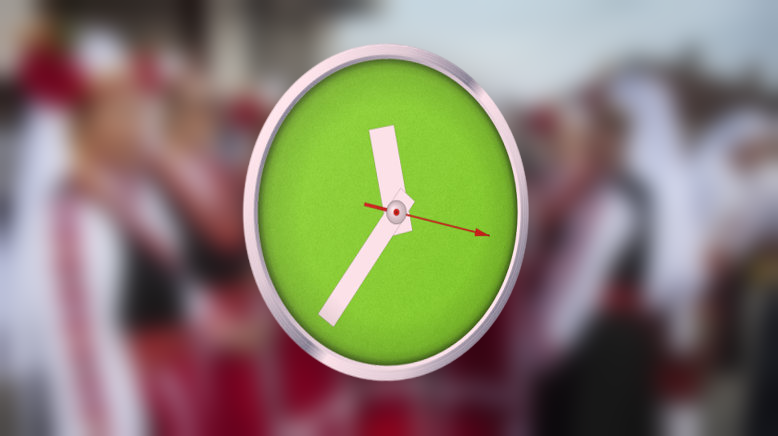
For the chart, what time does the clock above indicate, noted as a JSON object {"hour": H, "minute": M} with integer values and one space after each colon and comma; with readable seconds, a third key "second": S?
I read {"hour": 11, "minute": 36, "second": 17}
